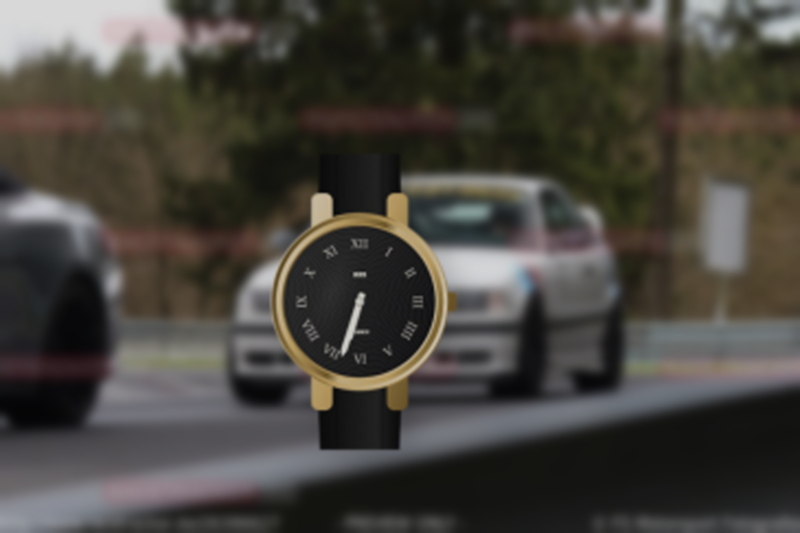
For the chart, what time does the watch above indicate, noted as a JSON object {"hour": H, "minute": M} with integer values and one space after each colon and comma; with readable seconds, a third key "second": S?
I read {"hour": 6, "minute": 33}
